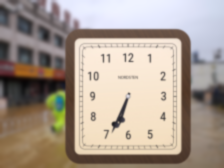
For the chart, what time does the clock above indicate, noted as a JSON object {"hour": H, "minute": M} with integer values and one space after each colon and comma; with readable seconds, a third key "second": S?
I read {"hour": 6, "minute": 34}
